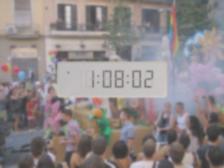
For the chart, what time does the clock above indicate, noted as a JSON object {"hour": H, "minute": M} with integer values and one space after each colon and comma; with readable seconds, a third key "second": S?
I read {"hour": 1, "minute": 8, "second": 2}
